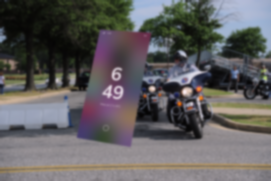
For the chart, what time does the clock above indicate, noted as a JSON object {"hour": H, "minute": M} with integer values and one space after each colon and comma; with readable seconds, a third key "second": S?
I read {"hour": 6, "minute": 49}
